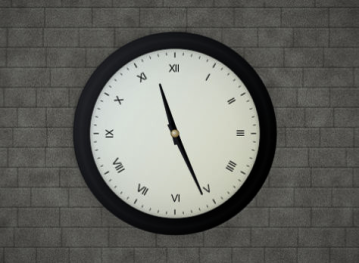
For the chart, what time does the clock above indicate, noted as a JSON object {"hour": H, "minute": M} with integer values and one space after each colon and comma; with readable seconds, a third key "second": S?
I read {"hour": 11, "minute": 26}
